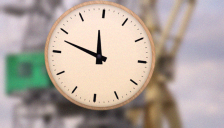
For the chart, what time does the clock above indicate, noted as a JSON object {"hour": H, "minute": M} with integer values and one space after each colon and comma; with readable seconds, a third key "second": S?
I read {"hour": 11, "minute": 48}
